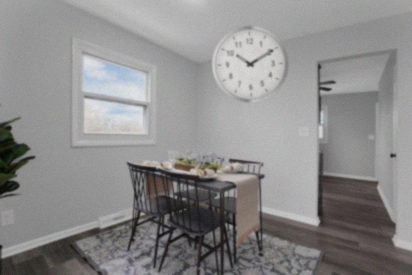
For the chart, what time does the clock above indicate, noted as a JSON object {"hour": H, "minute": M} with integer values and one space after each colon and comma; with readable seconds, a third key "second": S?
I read {"hour": 10, "minute": 10}
